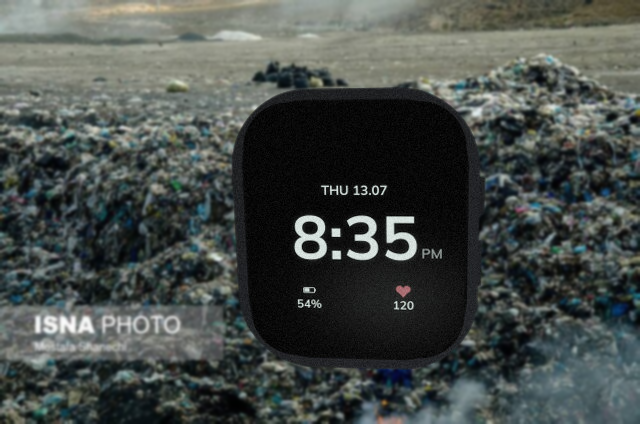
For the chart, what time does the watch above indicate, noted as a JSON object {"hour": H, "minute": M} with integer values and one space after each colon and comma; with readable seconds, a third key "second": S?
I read {"hour": 8, "minute": 35}
